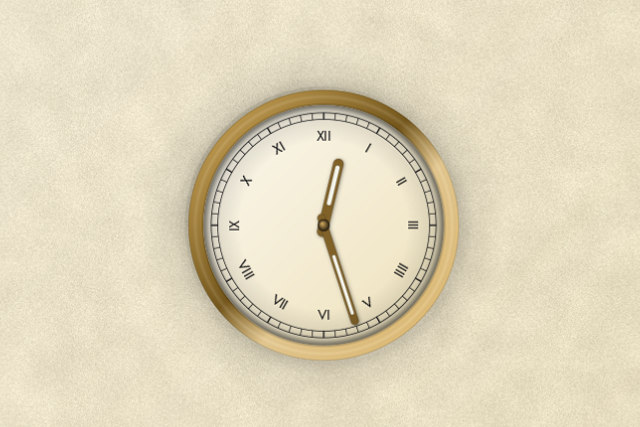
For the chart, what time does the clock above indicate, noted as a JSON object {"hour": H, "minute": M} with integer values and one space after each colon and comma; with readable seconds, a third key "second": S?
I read {"hour": 12, "minute": 27}
